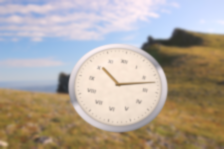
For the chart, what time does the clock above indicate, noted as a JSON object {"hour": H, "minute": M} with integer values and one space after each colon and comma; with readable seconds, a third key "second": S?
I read {"hour": 10, "minute": 12}
